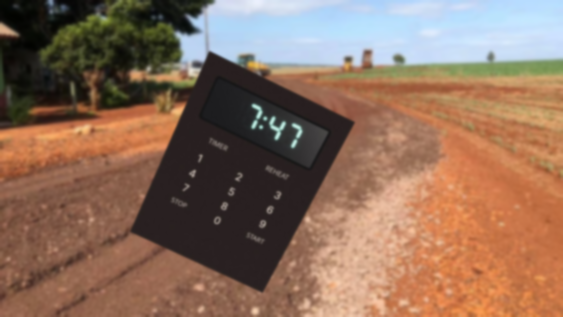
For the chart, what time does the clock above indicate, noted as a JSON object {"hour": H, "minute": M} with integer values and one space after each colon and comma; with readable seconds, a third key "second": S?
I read {"hour": 7, "minute": 47}
